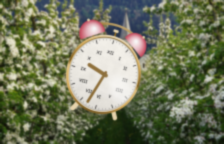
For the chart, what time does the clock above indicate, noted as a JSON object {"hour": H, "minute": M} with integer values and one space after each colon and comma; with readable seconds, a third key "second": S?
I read {"hour": 9, "minute": 33}
